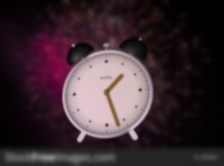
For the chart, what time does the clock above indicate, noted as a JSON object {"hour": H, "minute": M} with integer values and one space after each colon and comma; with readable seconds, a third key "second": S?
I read {"hour": 1, "minute": 27}
